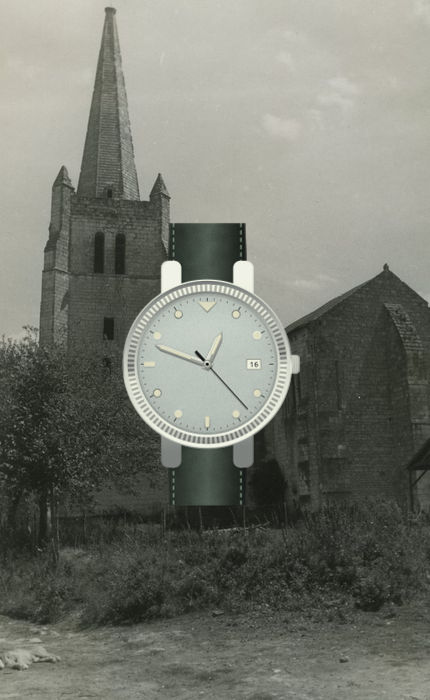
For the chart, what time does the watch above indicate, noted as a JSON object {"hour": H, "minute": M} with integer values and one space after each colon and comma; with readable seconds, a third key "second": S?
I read {"hour": 12, "minute": 48, "second": 23}
